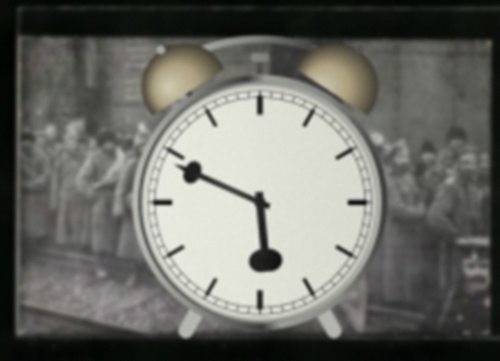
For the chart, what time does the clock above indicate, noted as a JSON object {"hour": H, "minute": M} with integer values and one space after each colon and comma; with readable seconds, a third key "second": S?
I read {"hour": 5, "minute": 49}
